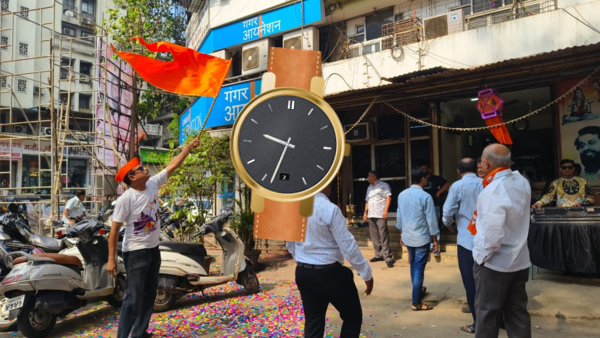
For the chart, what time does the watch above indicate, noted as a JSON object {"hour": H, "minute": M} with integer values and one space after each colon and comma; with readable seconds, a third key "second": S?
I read {"hour": 9, "minute": 33}
